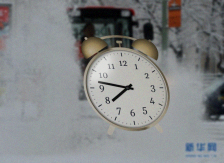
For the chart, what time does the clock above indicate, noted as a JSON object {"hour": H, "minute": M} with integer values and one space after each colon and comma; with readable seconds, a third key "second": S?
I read {"hour": 7, "minute": 47}
